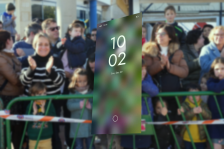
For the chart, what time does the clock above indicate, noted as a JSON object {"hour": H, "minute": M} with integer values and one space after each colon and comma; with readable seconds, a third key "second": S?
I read {"hour": 10, "minute": 2}
